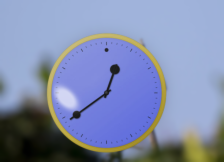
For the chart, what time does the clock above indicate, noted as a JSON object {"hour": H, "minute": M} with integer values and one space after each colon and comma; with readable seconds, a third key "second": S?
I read {"hour": 12, "minute": 39}
